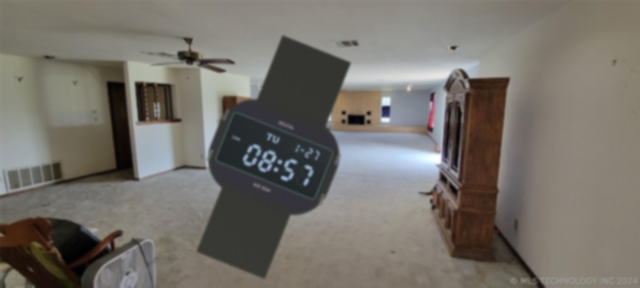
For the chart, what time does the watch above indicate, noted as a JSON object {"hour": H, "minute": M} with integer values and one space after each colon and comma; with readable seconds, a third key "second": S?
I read {"hour": 8, "minute": 57}
